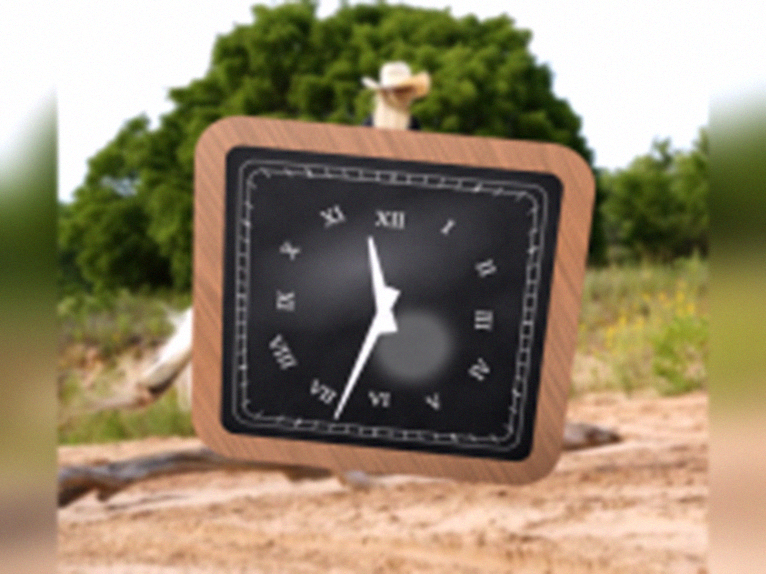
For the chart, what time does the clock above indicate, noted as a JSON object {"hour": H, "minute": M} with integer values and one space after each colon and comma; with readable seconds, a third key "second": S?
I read {"hour": 11, "minute": 33}
